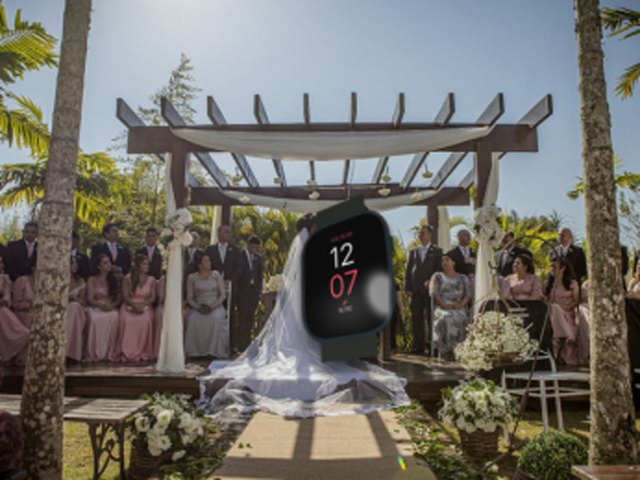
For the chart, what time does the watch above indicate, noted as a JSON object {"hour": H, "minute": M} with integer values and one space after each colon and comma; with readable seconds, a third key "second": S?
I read {"hour": 12, "minute": 7}
